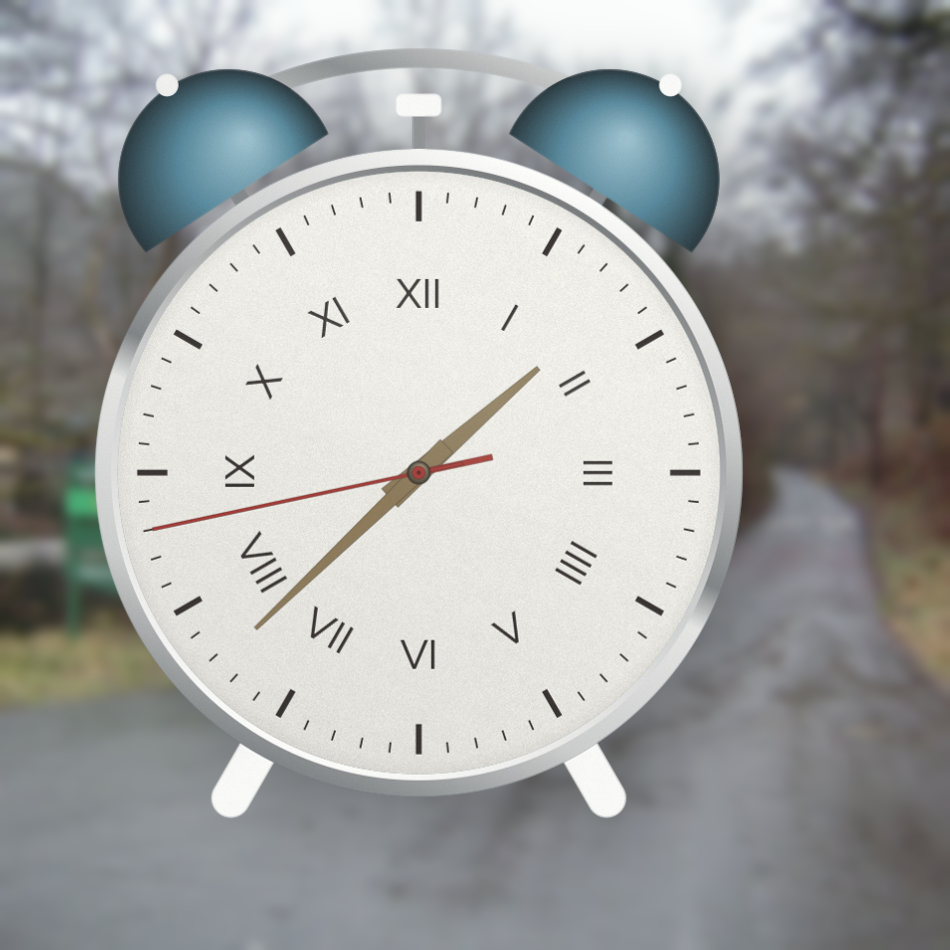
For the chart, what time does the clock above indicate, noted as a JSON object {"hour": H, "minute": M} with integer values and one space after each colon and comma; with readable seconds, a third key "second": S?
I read {"hour": 1, "minute": 37, "second": 43}
